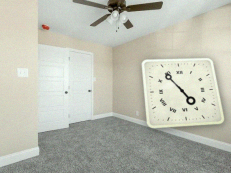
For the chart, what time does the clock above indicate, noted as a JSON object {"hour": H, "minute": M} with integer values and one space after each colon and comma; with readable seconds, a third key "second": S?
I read {"hour": 4, "minute": 54}
